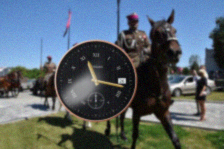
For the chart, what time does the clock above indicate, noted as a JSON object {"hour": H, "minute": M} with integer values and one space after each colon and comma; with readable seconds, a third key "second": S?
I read {"hour": 11, "minute": 17}
